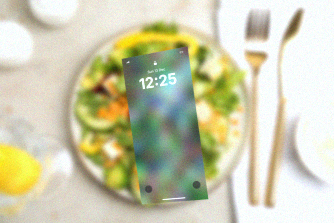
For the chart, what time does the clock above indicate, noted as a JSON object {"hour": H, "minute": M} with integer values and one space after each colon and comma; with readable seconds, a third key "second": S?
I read {"hour": 12, "minute": 25}
